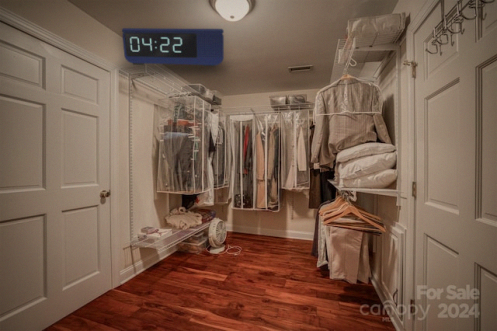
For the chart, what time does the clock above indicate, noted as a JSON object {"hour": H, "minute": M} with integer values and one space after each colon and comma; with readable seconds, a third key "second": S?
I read {"hour": 4, "minute": 22}
